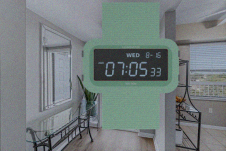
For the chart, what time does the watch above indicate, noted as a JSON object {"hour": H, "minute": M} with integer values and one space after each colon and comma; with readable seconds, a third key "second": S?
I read {"hour": 7, "minute": 5, "second": 33}
